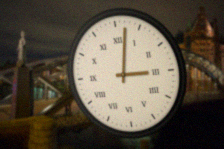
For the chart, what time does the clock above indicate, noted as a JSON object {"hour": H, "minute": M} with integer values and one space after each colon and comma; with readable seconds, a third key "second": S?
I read {"hour": 3, "minute": 2}
